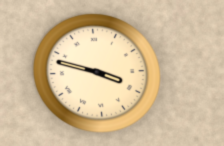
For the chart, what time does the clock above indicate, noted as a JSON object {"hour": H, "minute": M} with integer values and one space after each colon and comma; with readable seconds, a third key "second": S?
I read {"hour": 3, "minute": 48}
